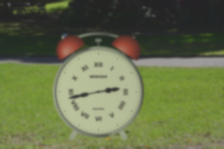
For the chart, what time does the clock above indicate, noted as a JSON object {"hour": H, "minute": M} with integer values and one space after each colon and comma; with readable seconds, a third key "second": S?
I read {"hour": 2, "minute": 43}
